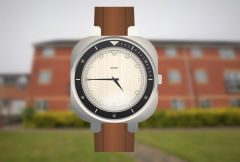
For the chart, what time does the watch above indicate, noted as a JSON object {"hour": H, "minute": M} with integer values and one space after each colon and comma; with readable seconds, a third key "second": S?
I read {"hour": 4, "minute": 45}
